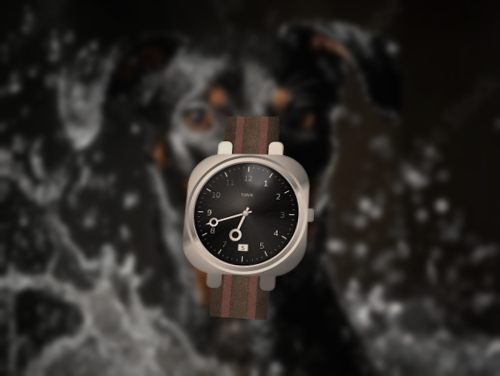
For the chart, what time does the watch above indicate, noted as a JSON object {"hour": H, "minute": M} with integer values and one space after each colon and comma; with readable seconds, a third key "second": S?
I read {"hour": 6, "minute": 42}
